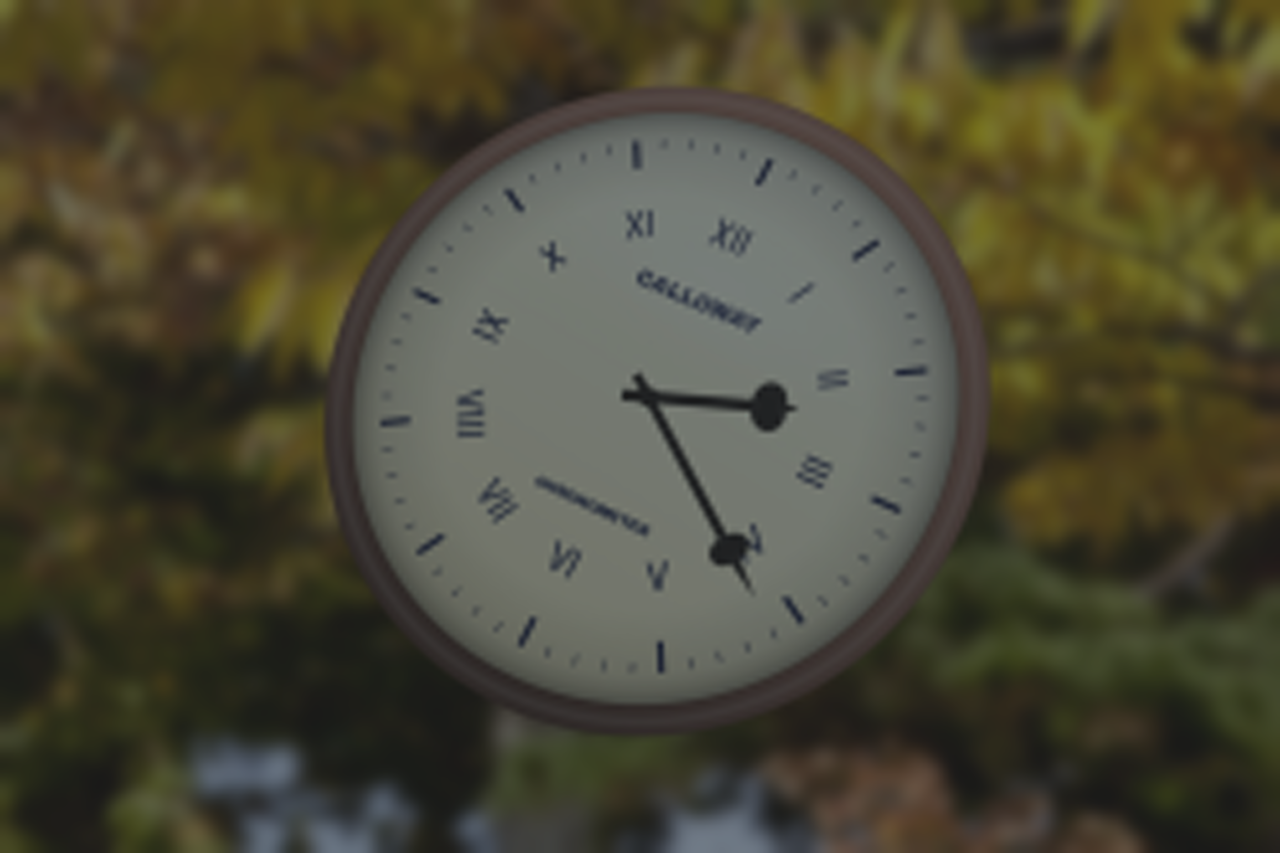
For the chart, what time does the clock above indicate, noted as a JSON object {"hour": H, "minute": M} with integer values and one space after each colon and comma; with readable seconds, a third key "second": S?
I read {"hour": 2, "minute": 21}
